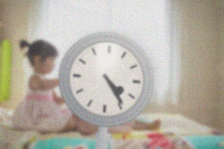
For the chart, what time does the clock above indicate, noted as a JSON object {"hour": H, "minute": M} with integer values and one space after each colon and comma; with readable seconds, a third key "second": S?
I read {"hour": 4, "minute": 24}
